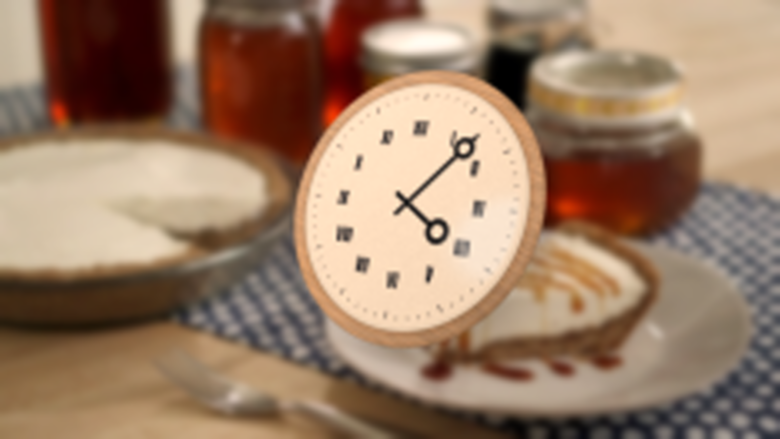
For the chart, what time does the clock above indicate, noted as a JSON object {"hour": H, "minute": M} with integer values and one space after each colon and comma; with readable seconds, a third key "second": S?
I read {"hour": 4, "minute": 7}
